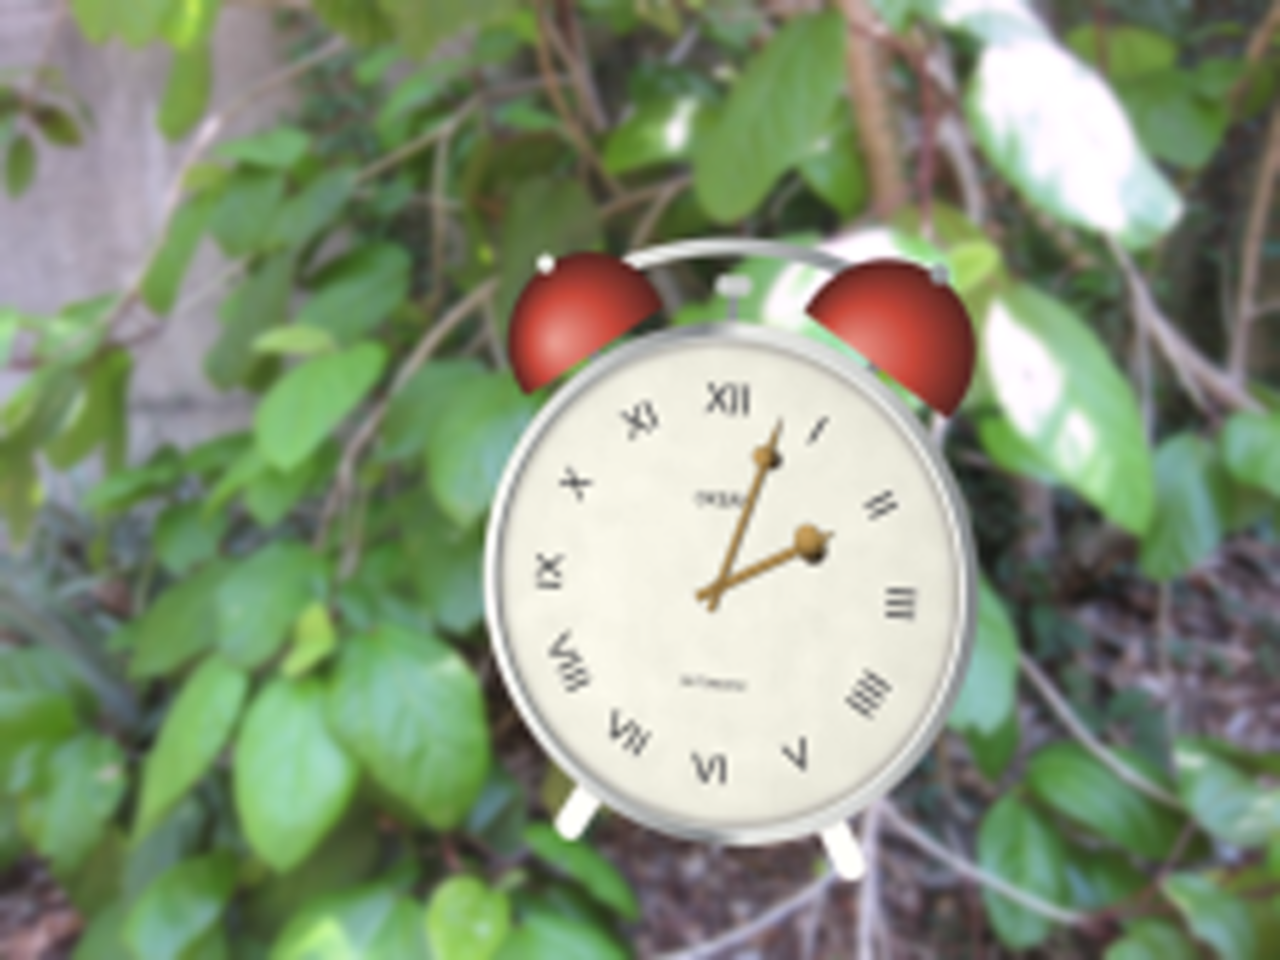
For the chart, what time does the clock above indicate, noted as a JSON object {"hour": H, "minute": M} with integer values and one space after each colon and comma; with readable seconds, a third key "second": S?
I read {"hour": 2, "minute": 3}
